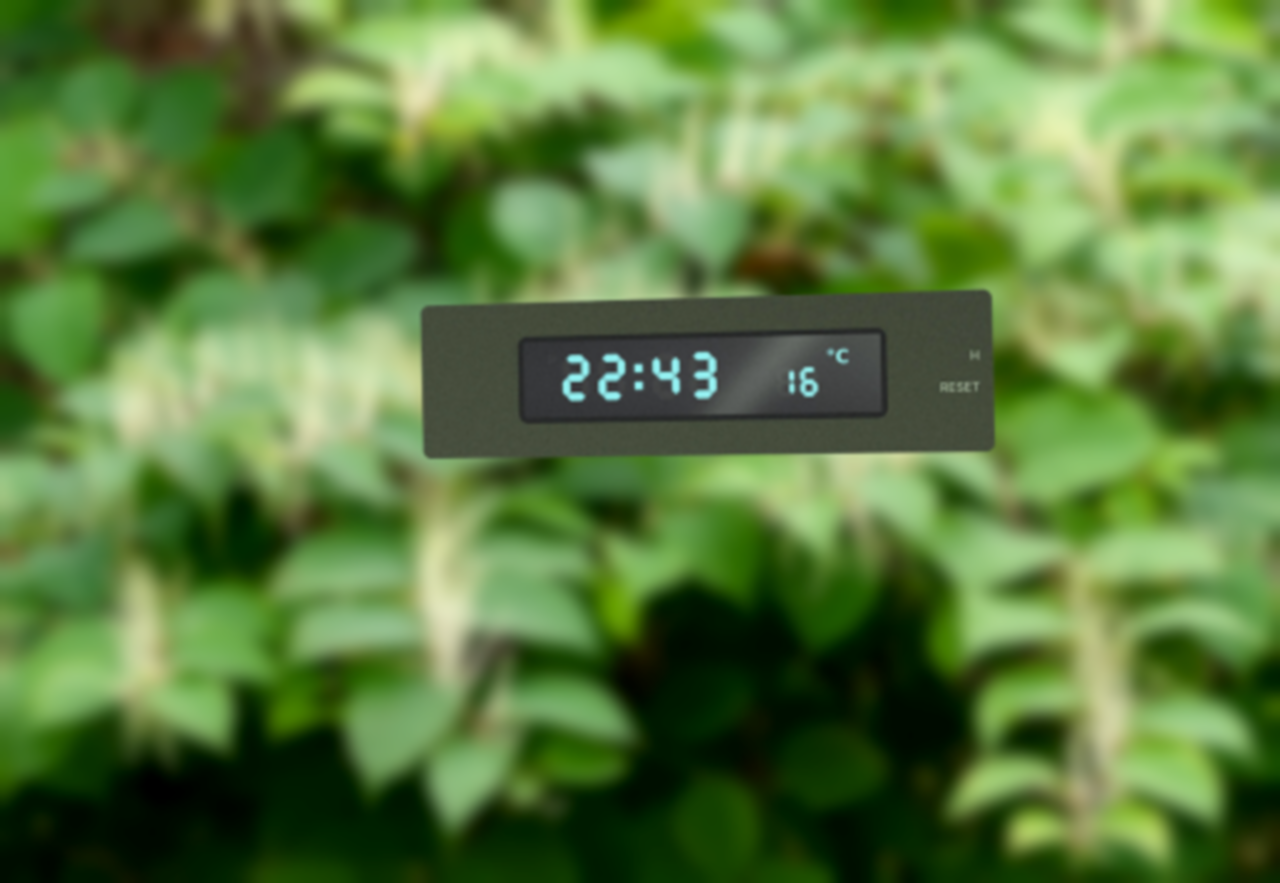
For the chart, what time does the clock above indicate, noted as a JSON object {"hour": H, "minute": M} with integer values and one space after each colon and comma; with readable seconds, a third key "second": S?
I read {"hour": 22, "minute": 43}
